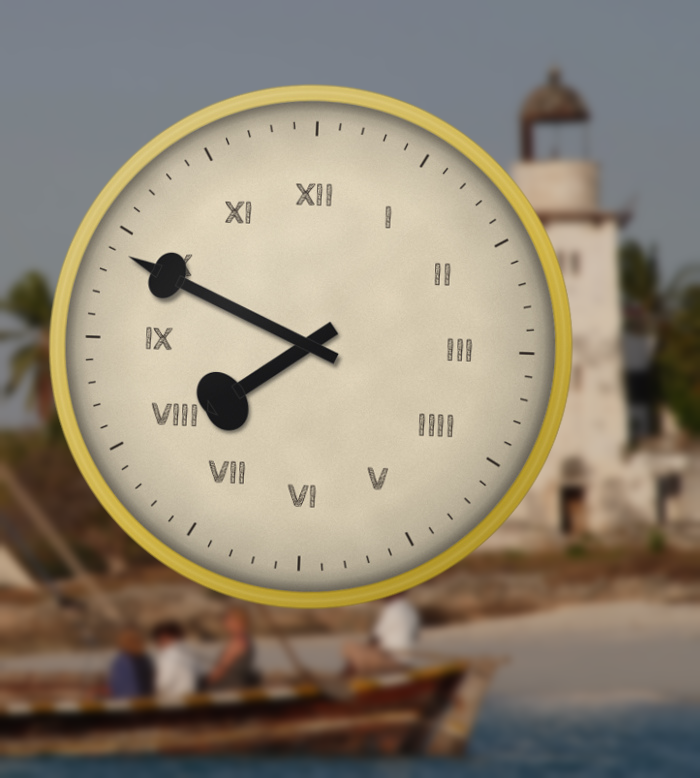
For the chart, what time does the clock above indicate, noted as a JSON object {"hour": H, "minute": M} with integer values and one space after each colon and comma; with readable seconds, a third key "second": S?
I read {"hour": 7, "minute": 49}
